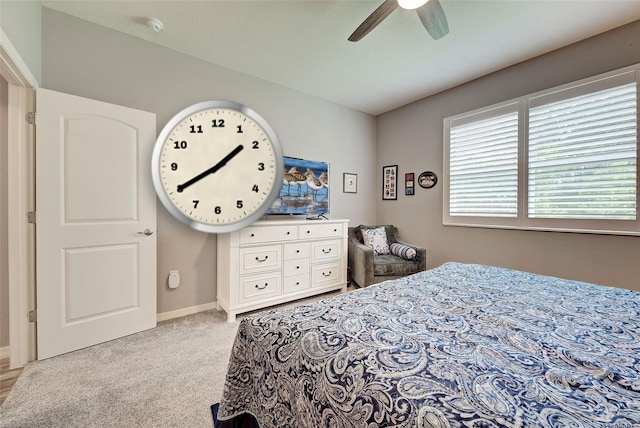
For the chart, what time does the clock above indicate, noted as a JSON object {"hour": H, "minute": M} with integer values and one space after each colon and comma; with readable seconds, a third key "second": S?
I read {"hour": 1, "minute": 40}
